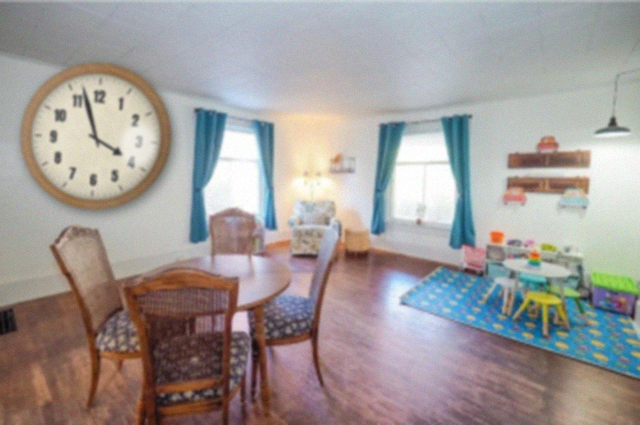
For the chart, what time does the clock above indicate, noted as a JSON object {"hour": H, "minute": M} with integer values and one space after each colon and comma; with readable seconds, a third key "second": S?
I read {"hour": 3, "minute": 57}
